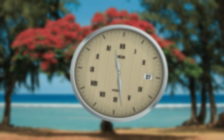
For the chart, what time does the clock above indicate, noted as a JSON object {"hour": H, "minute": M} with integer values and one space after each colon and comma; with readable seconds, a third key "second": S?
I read {"hour": 11, "minute": 28}
